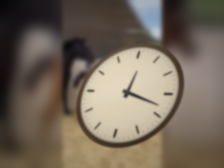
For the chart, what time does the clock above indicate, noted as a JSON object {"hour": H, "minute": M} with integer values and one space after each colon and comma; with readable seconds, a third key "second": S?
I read {"hour": 12, "minute": 18}
